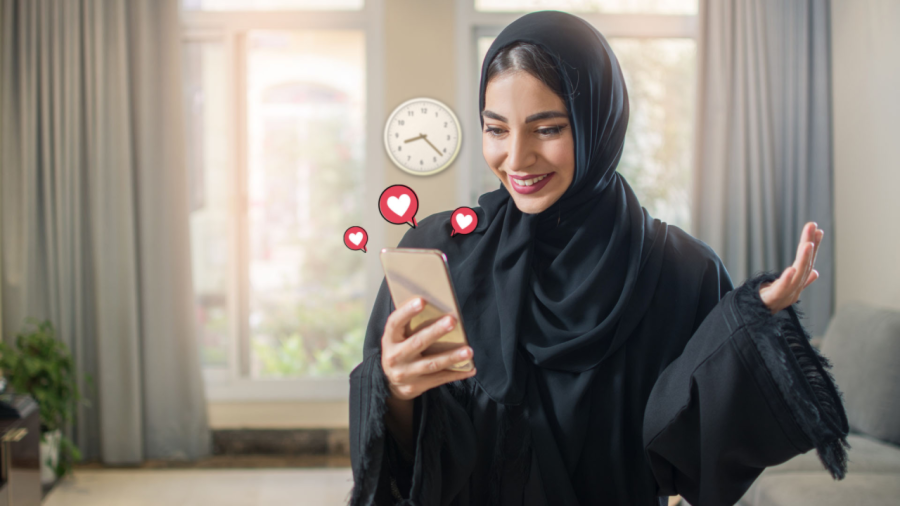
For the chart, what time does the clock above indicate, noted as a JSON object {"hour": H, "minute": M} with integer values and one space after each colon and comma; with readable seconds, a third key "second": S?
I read {"hour": 8, "minute": 22}
